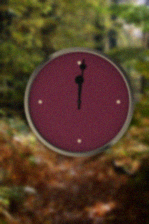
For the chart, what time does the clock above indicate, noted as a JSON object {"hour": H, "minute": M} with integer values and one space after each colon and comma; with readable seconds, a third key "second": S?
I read {"hour": 12, "minute": 1}
